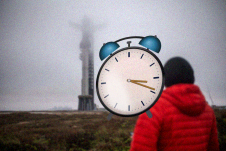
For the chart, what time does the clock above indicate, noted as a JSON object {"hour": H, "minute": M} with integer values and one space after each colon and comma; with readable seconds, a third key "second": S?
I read {"hour": 3, "minute": 19}
